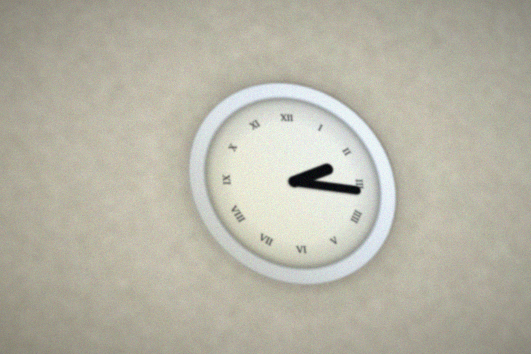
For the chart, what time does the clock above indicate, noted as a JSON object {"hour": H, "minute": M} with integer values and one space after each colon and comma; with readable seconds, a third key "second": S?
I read {"hour": 2, "minute": 16}
